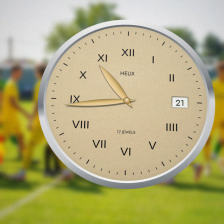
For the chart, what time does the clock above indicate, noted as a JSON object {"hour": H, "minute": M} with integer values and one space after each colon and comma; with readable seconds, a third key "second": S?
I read {"hour": 10, "minute": 44}
